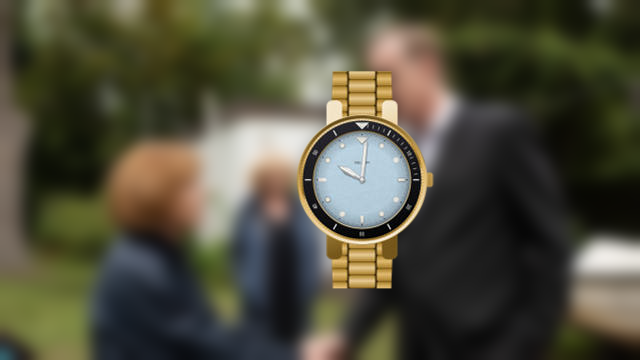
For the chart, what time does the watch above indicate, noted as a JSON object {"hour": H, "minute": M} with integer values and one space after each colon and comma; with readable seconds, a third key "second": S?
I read {"hour": 10, "minute": 1}
